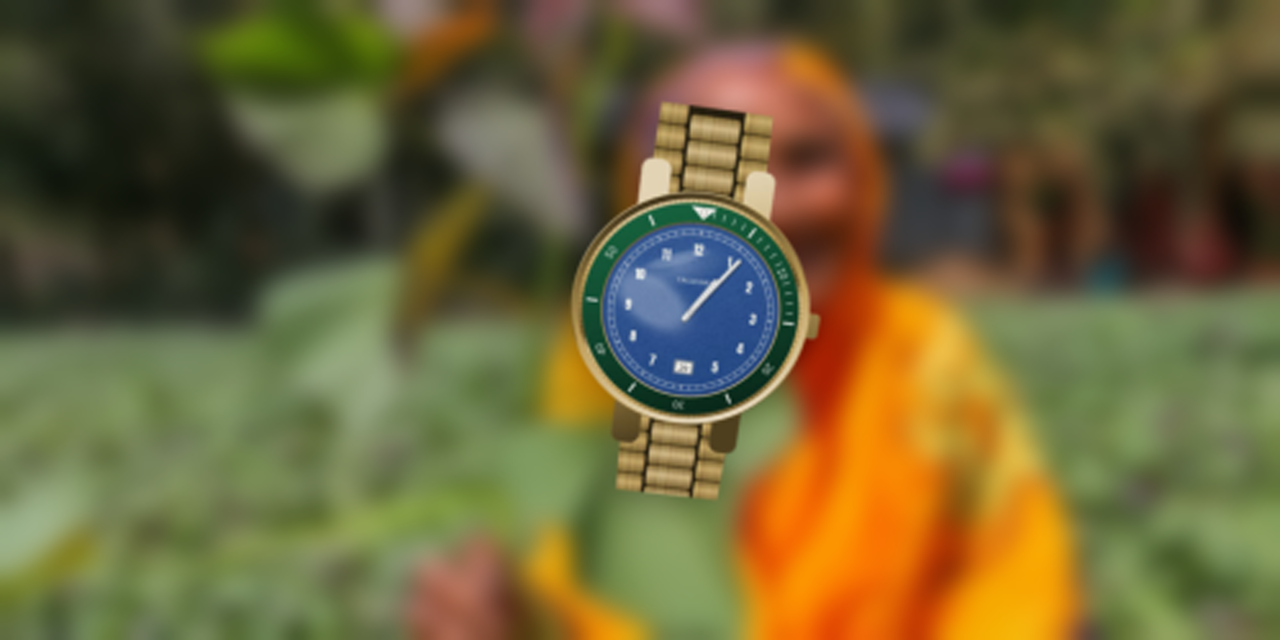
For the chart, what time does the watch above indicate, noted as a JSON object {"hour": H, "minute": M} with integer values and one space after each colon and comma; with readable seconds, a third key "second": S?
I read {"hour": 1, "minute": 6}
